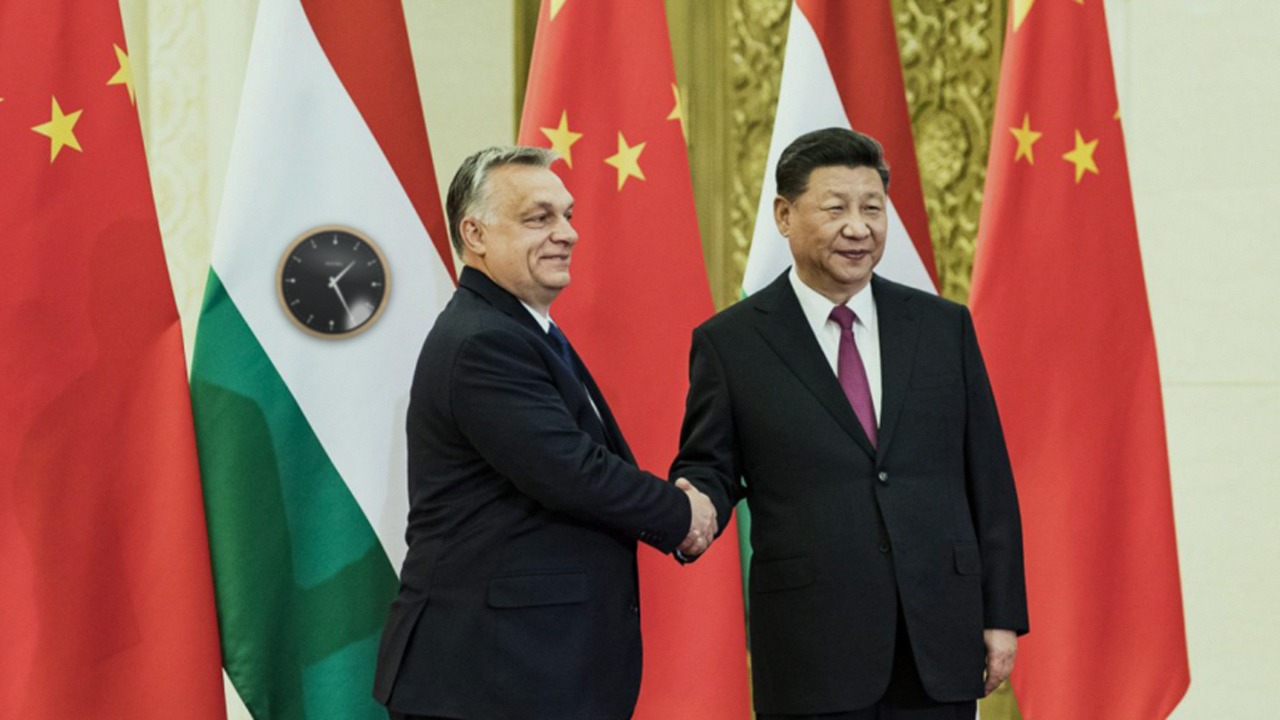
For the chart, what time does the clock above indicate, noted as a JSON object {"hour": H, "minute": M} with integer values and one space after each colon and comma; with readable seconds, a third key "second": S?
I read {"hour": 1, "minute": 25}
